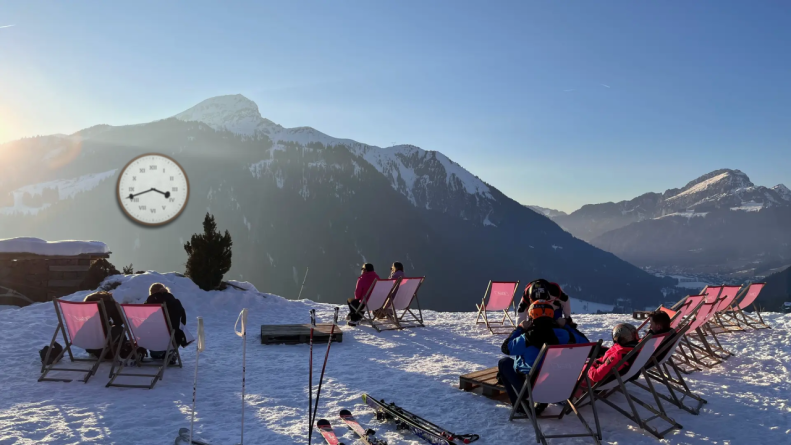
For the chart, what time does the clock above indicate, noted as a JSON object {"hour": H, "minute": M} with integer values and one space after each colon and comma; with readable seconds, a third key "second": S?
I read {"hour": 3, "minute": 42}
